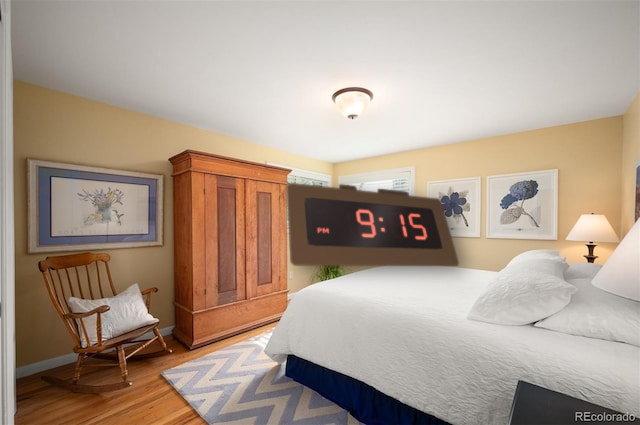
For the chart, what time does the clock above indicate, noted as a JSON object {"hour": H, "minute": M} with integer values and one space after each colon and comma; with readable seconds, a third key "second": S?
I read {"hour": 9, "minute": 15}
